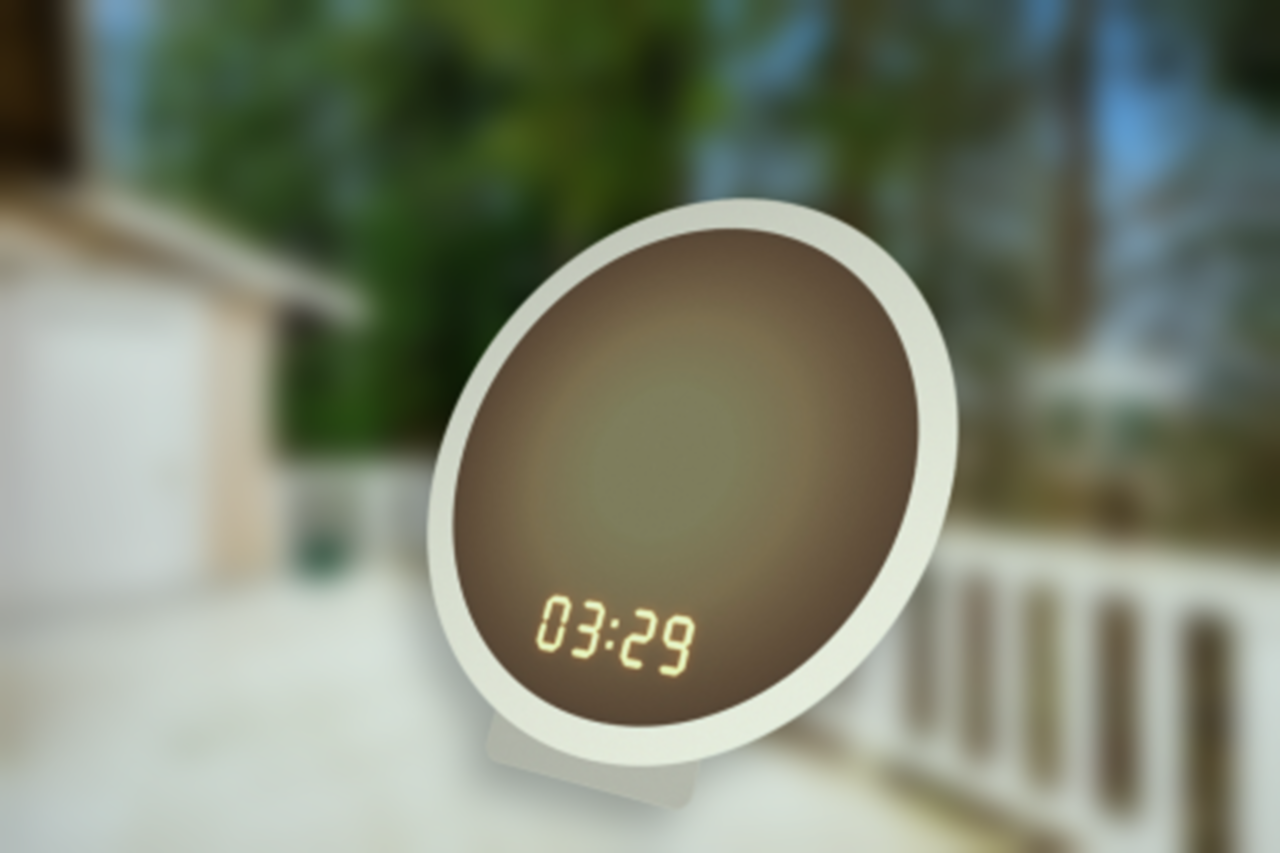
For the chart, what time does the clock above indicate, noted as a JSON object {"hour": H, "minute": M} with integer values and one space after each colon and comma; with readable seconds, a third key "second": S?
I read {"hour": 3, "minute": 29}
